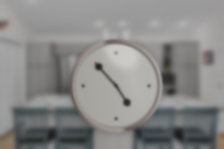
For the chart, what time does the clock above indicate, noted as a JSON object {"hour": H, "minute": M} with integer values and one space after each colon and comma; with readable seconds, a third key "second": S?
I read {"hour": 4, "minute": 53}
